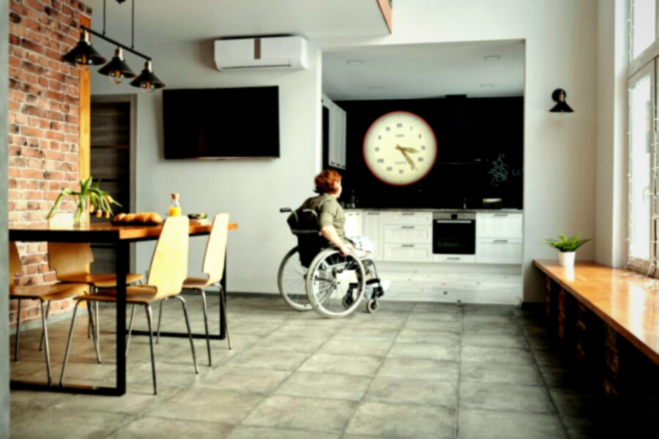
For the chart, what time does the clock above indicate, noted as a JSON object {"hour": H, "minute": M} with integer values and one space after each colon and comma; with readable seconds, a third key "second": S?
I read {"hour": 3, "minute": 24}
